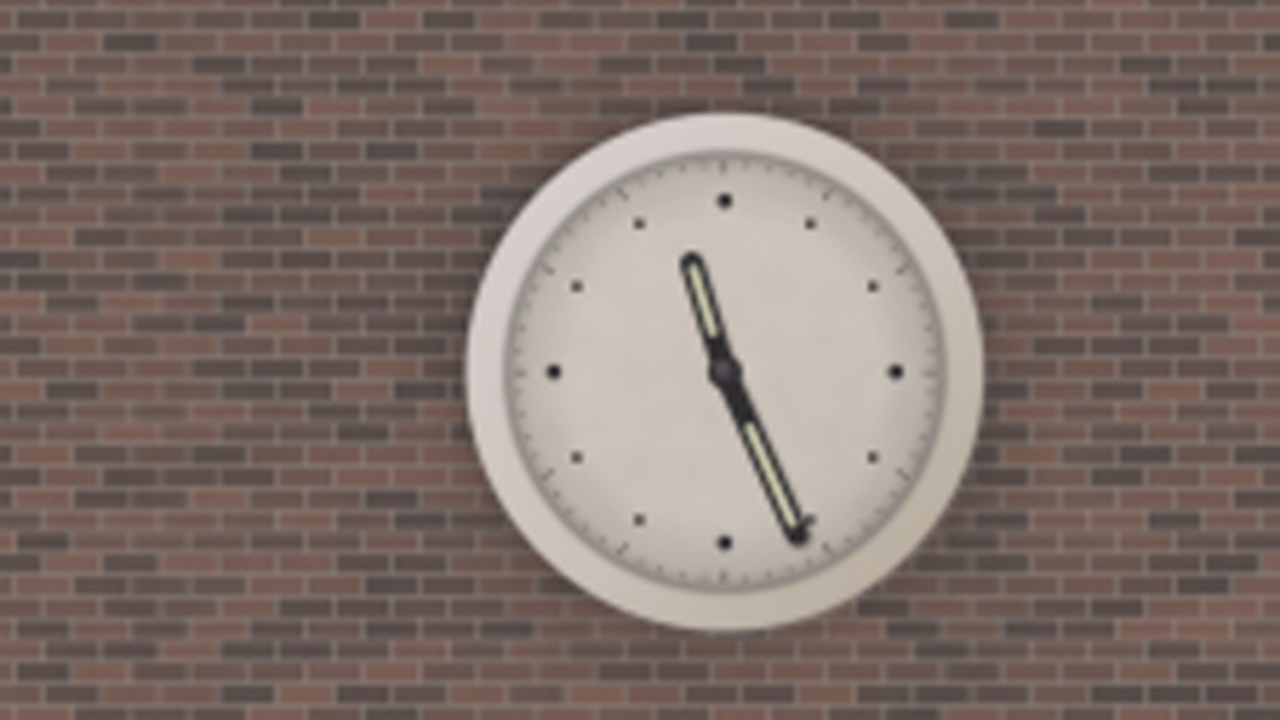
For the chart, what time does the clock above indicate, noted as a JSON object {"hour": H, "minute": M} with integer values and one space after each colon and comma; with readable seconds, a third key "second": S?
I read {"hour": 11, "minute": 26}
